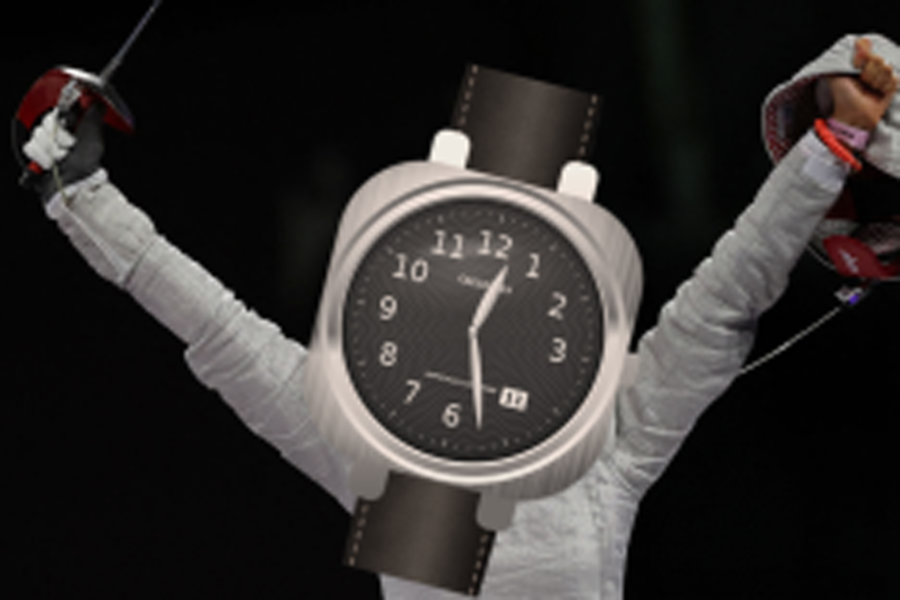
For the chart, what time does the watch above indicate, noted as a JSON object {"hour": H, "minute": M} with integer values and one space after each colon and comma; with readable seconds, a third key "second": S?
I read {"hour": 12, "minute": 27}
